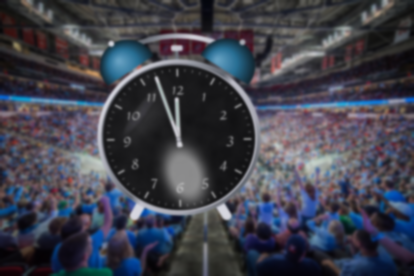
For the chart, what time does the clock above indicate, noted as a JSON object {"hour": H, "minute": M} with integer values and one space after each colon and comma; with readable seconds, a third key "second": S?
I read {"hour": 11, "minute": 57}
